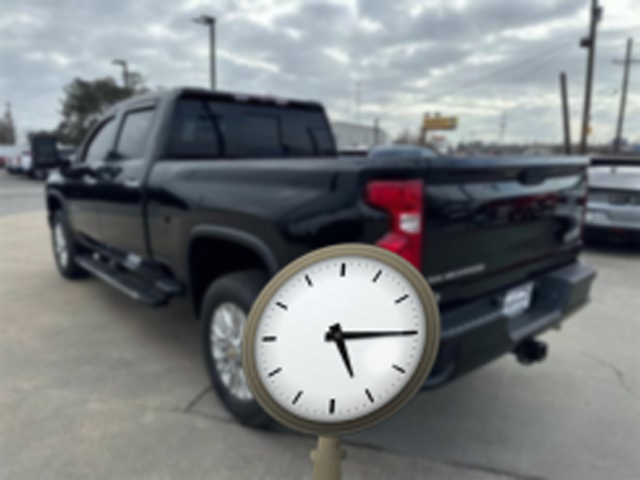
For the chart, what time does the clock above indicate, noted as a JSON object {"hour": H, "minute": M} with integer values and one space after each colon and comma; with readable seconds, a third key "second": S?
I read {"hour": 5, "minute": 15}
